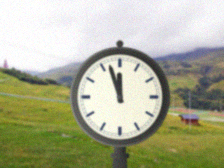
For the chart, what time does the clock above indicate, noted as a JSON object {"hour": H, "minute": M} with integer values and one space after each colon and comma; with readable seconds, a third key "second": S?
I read {"hour": 11, "minute": 57}
